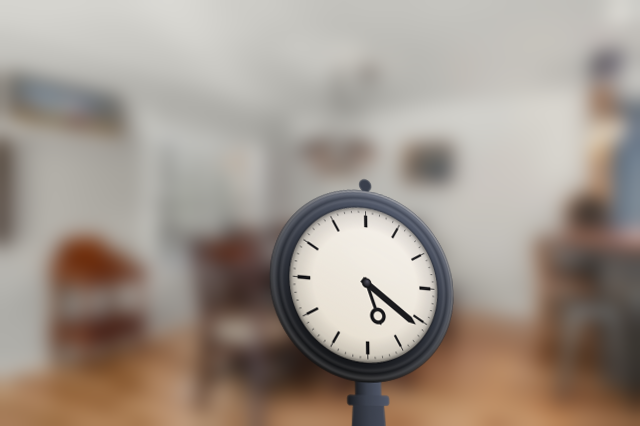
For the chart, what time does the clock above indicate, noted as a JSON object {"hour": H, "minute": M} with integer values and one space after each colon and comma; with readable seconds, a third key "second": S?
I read {"hour": 5, "minute": 21}
